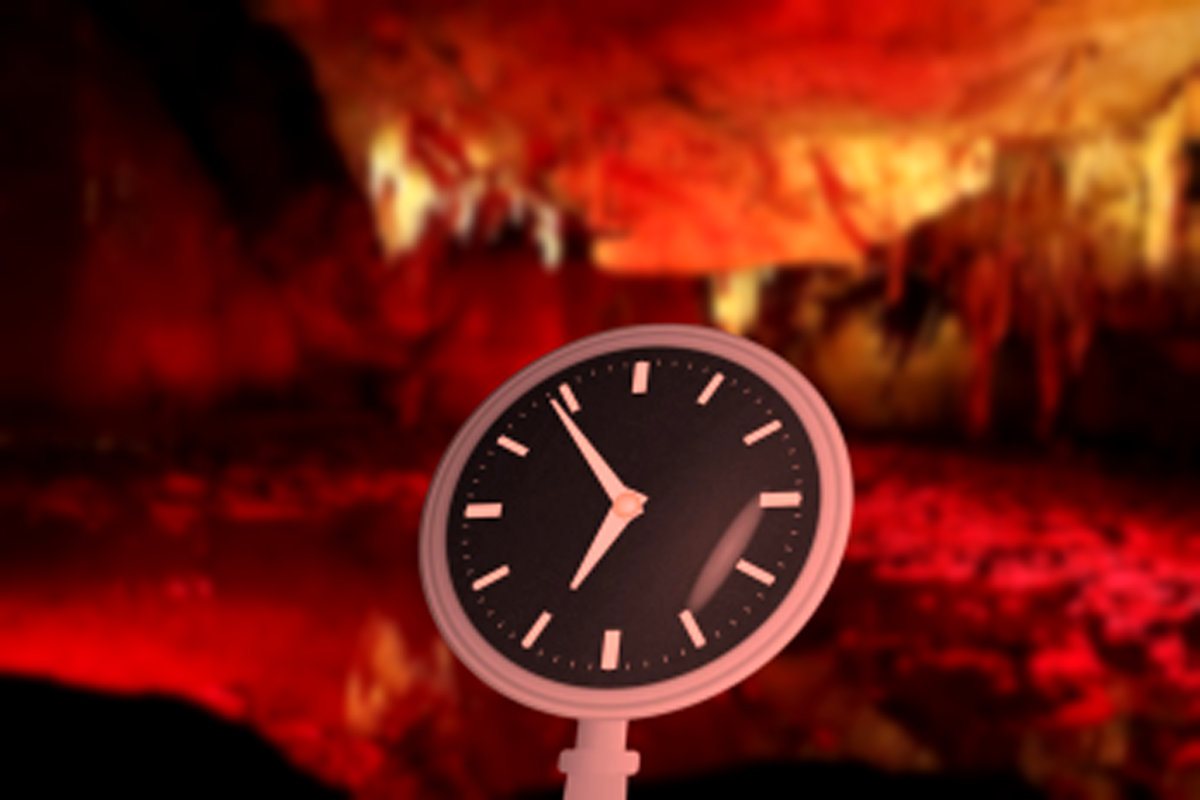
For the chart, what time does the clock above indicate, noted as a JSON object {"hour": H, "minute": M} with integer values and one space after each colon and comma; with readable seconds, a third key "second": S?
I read {"hour": 6, "minute": 54}
